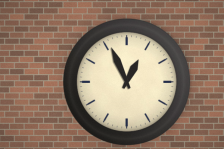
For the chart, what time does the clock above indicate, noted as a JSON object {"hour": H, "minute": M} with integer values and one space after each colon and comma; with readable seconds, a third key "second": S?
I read {"hour": 12, "minute": 56}
